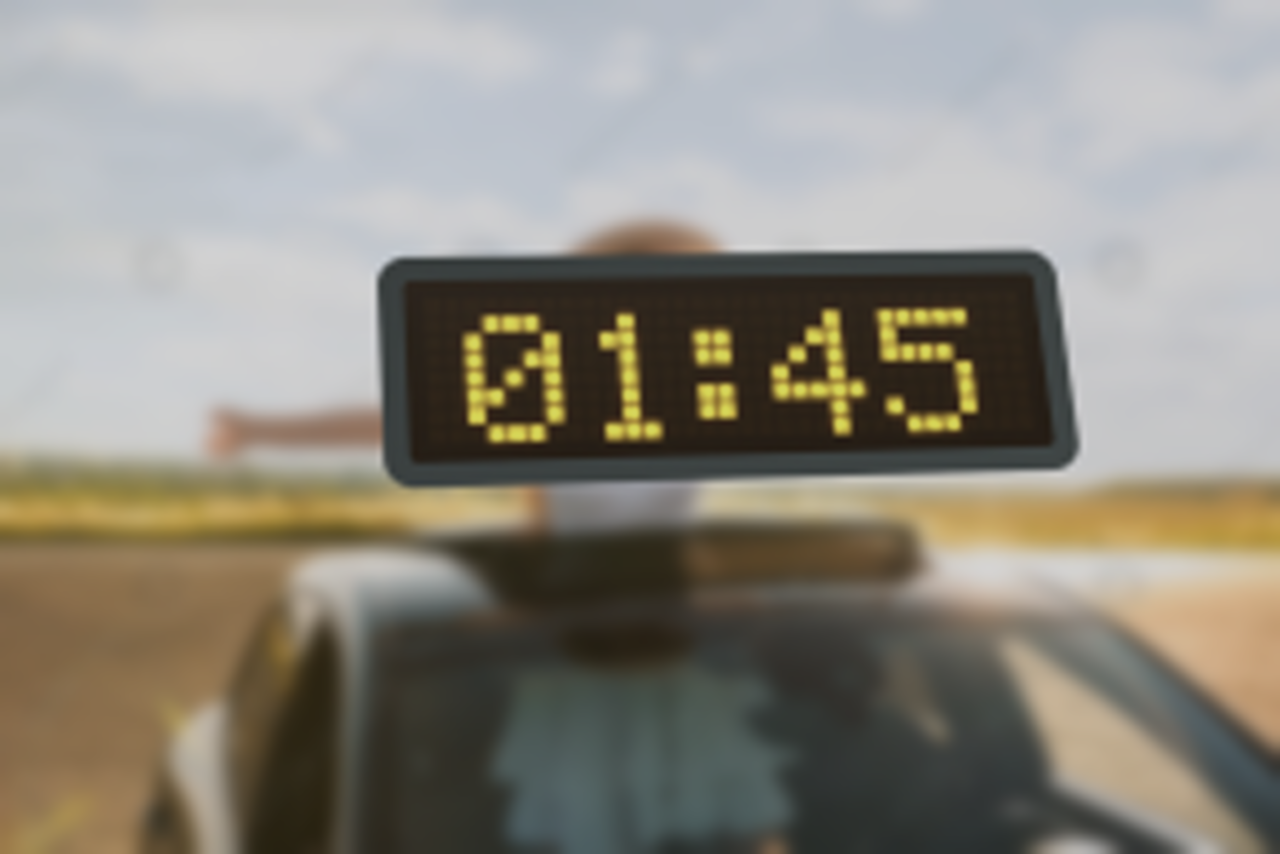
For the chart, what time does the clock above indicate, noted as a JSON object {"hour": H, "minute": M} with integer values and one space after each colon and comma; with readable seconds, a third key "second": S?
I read {"hour": 1, "minute": 45}
